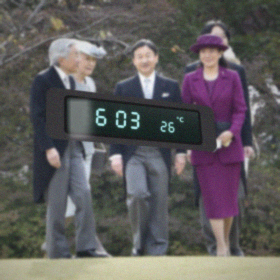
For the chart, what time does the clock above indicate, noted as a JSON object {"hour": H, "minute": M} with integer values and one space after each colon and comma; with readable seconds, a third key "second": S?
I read {"hour": 6, "minute": 3}
